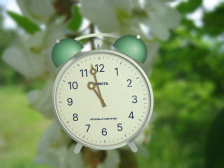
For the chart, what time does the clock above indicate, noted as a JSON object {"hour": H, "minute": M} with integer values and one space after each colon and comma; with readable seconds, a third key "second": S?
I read {"hour": 10, "minute": 58}
